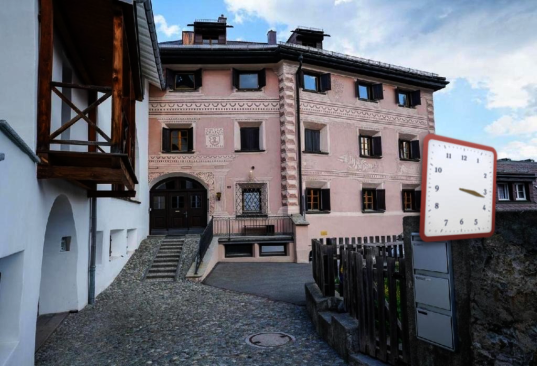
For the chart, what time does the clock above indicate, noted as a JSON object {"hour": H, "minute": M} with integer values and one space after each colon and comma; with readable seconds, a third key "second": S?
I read {"hour": 3, "minute": 17}
